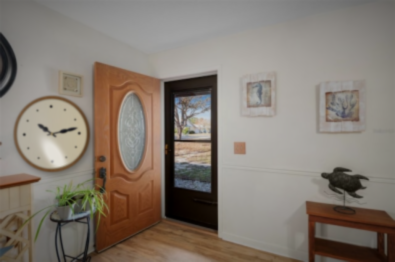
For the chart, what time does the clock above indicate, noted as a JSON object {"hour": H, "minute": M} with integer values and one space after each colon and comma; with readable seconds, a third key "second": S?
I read {"hour": 10, "minute": 13}
